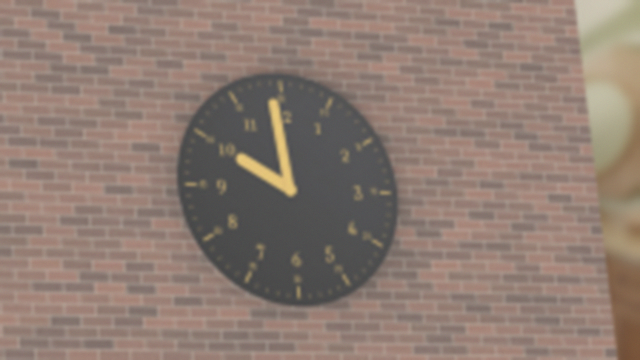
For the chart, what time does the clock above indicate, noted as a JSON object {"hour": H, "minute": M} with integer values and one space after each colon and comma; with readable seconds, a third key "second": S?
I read {"hour": 9, "minute": 59}
